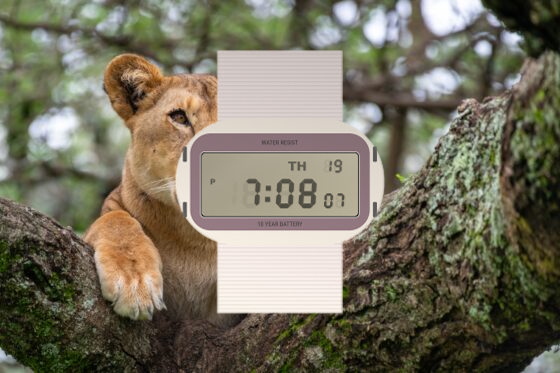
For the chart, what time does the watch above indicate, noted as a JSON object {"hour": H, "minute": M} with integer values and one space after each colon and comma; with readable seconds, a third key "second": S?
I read {"hour": 7, "minute": 8, "second": 7}
